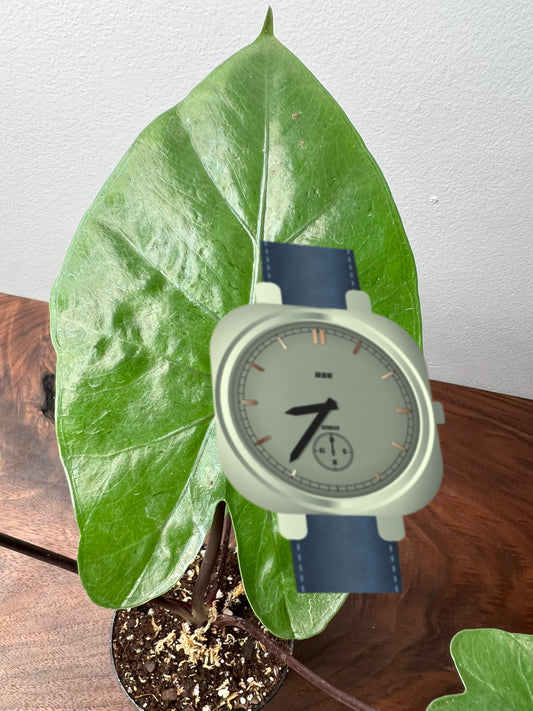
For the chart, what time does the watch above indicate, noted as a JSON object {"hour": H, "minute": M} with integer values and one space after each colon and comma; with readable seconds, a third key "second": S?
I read {"hour": 8, "minute": 36}
